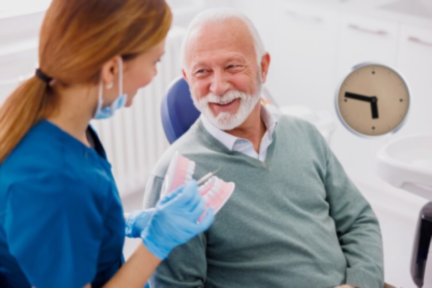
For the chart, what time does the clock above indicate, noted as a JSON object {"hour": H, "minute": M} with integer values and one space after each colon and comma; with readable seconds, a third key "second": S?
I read {"hour": 5, "minute": 47}
